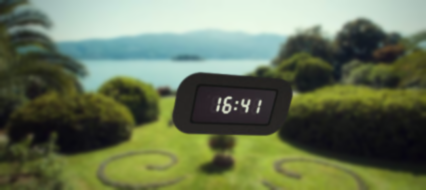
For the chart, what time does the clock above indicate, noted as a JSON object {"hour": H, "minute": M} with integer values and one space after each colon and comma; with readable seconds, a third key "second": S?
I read {"hour": 16, "minute": 41}
